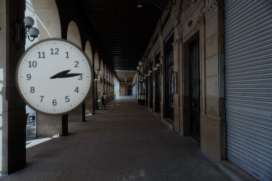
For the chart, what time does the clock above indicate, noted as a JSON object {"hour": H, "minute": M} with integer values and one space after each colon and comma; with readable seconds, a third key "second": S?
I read {"hour": 2, "minute": 14}
